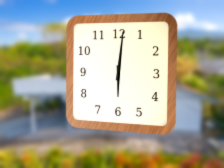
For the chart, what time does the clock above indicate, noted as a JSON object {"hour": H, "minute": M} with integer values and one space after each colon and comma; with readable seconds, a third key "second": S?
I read {"hour": 6, "minute": 1}
